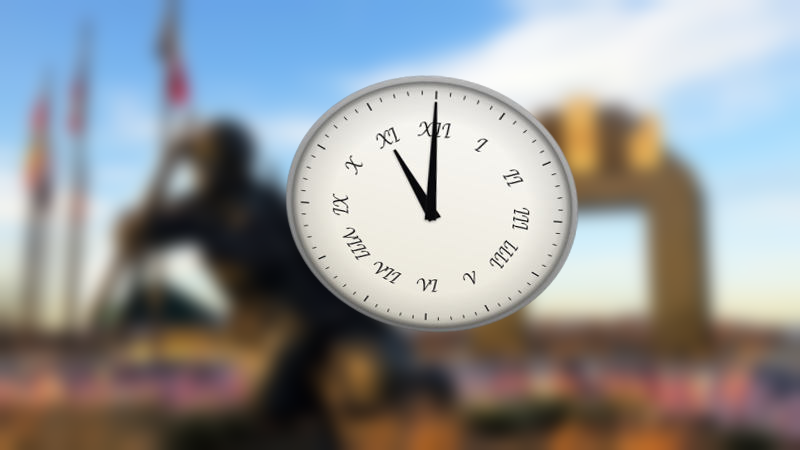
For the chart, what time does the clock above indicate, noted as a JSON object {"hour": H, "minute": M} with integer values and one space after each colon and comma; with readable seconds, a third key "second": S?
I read {"hour": 11, "minute": 0}
